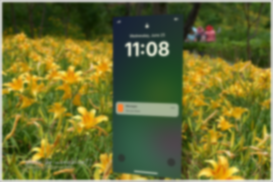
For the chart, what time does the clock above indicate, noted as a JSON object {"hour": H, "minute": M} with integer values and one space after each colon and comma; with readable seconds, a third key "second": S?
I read {"hour": 11, "minute": 8}
